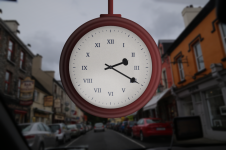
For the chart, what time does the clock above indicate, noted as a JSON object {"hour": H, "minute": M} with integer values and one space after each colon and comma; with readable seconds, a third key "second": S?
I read {"hour": 2, "minute": 20}
